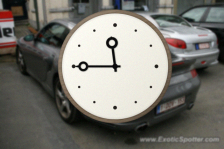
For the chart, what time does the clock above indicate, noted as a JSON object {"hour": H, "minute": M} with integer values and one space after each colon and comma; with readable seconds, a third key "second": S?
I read {"hour": 11, "minute": 45}
